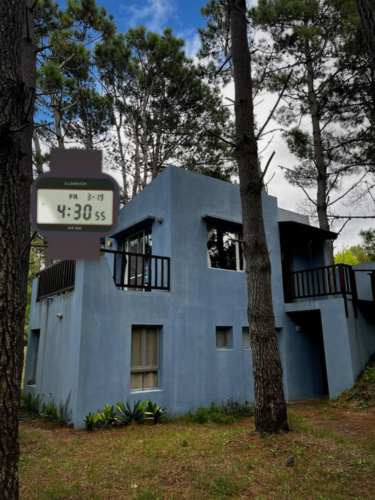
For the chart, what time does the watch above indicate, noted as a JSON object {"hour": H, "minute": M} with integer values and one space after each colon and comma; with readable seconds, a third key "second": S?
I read {"hour": 4, "minute": 30}
